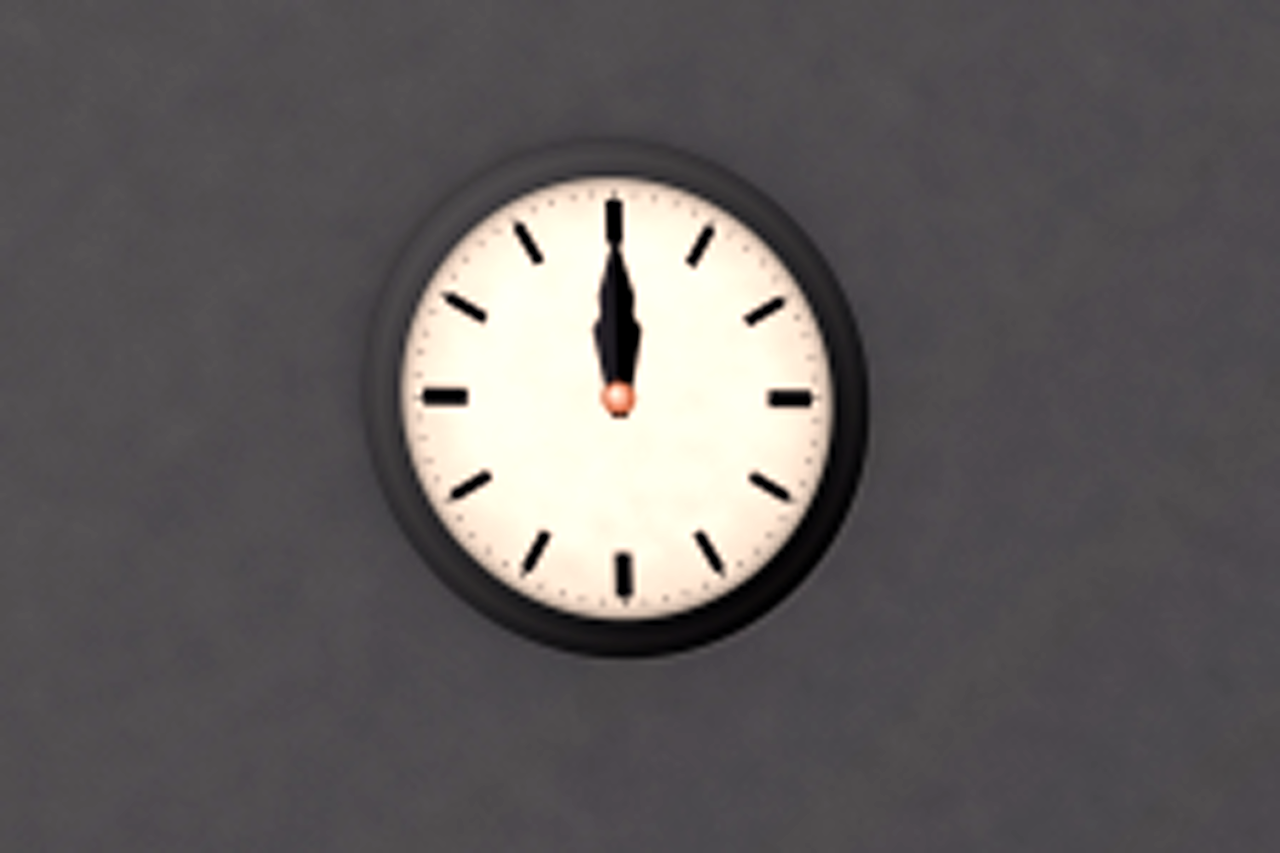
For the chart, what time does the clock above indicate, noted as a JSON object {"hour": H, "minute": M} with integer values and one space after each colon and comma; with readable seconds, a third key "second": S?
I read {"hour": 12, "minute": 0}
